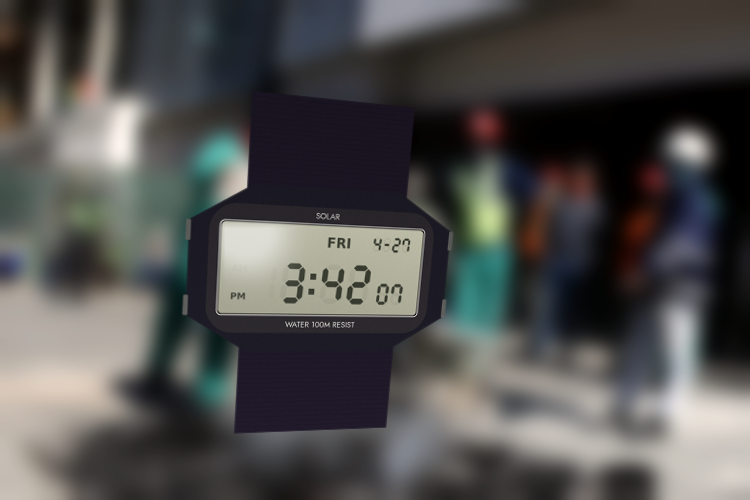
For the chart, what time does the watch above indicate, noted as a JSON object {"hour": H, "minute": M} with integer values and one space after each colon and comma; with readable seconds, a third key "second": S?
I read {"hour": 3, "minute": 42, "second": 7}
